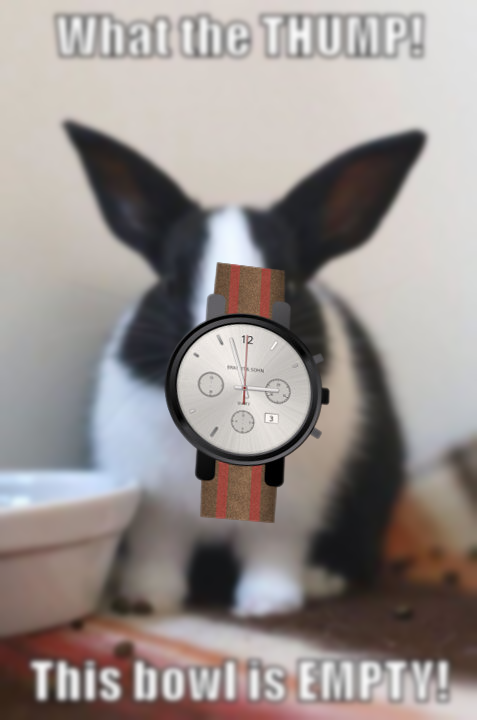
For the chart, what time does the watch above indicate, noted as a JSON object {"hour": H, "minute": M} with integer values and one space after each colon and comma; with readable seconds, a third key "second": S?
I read {"hour": 2, "minute": 57}
